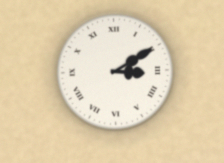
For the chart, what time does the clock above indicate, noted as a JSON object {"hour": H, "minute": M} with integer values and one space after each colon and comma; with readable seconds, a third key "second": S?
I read {"hour": 3, "minute": 10}
